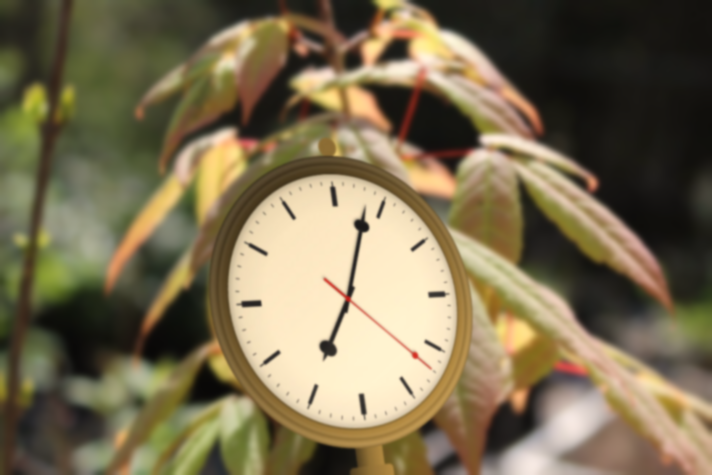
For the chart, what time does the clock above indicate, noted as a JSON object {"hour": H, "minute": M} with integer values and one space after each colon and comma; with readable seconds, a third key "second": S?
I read {"hour": 7, "minute": 3, "second": 22}
